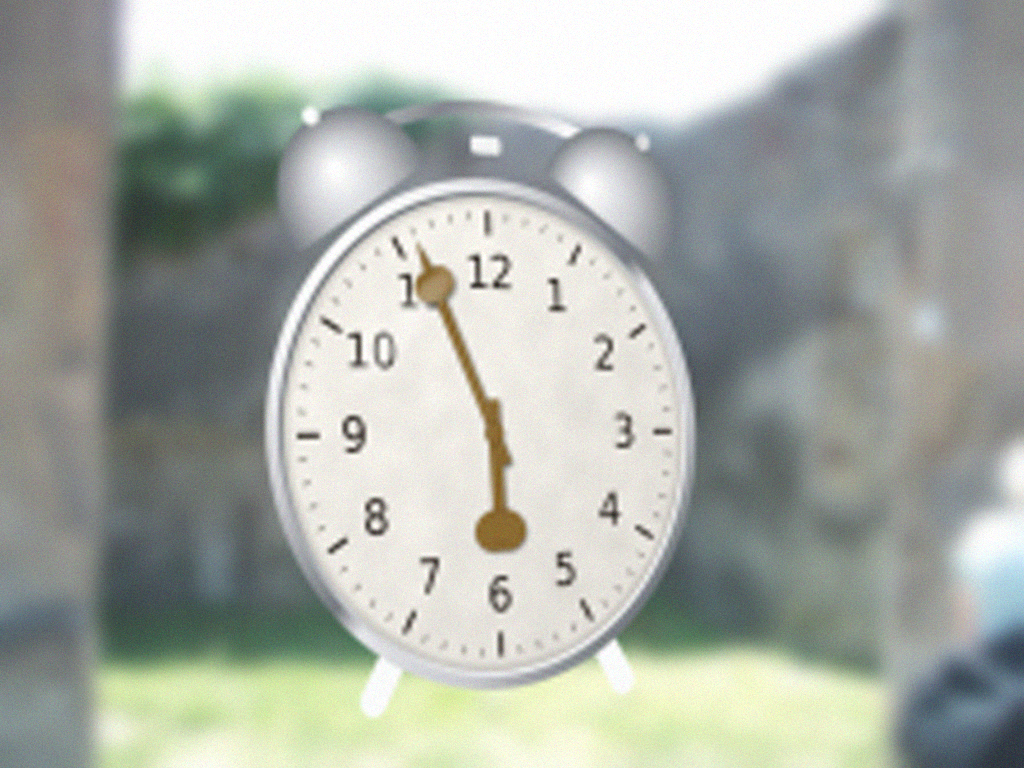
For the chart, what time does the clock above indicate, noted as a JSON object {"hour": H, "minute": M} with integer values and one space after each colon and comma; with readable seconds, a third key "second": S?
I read {"hour": 5, "minute": 56}
